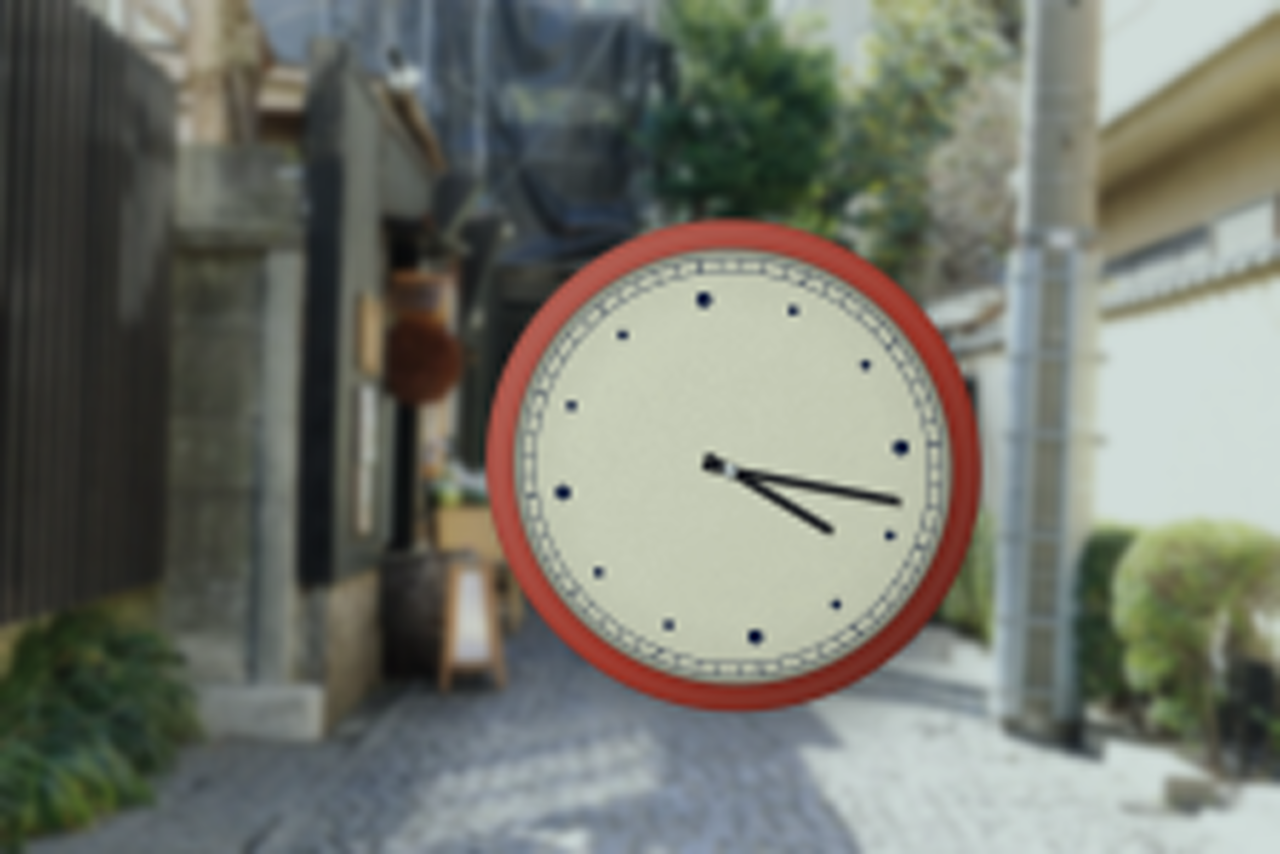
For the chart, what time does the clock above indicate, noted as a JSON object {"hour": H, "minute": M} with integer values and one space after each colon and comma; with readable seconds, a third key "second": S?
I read {"hour": 4, "minute": 18}
